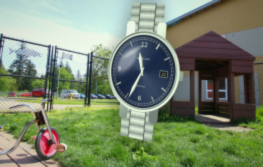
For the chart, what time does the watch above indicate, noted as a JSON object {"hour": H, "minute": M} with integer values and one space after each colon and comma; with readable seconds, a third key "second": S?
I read {"hour": 11, "minute": 34}
